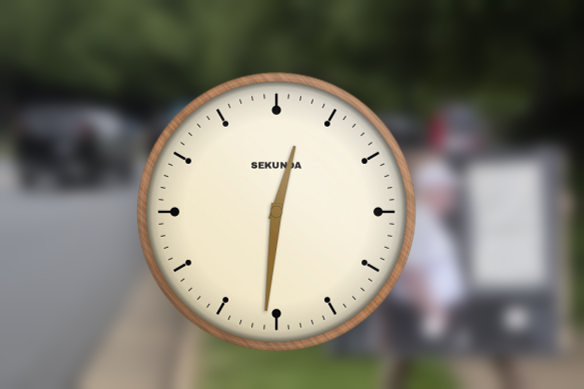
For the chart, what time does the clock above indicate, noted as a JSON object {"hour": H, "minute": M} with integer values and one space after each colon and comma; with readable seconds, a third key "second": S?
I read {"hour": 12, "minute": 31}
